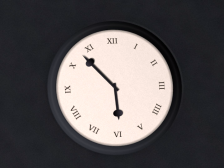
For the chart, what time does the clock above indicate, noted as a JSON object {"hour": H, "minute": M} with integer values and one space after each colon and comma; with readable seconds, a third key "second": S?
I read {"hour": 5, "minute": 53}
